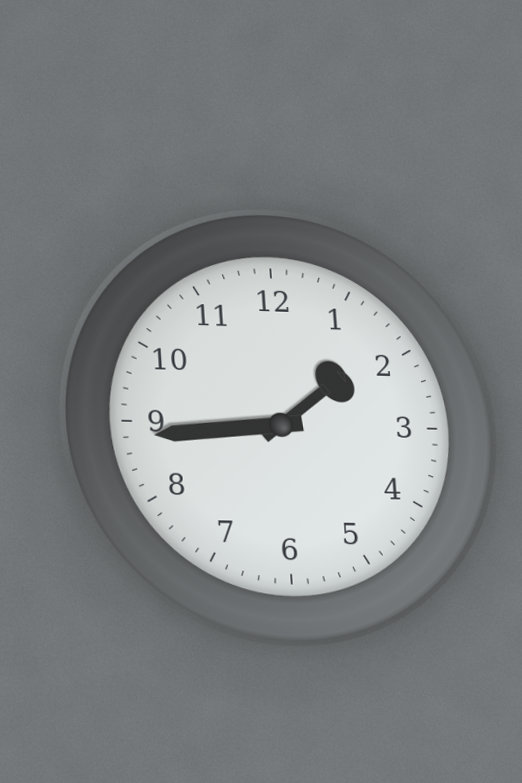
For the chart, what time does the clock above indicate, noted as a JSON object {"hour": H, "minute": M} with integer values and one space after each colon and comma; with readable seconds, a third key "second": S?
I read {"hour": 1, "minute": 44}
